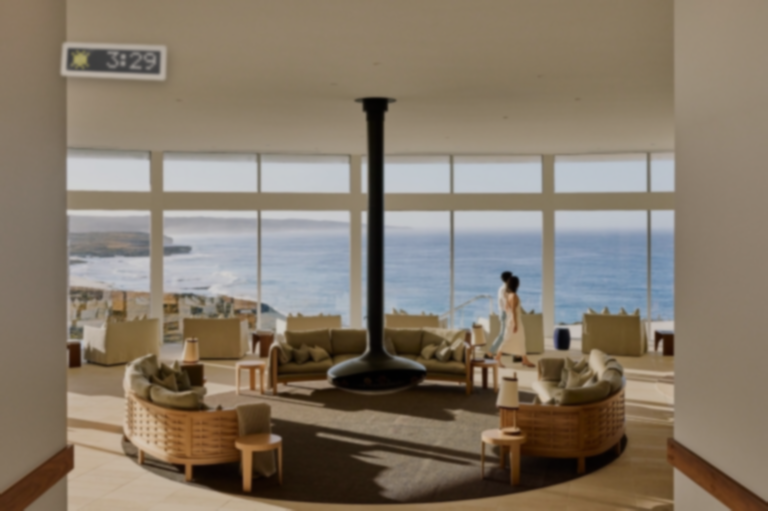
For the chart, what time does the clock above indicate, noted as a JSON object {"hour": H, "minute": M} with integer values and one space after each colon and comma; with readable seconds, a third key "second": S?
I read {"hour": 3, "minute": 29}
